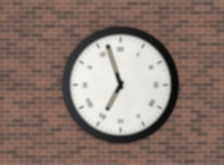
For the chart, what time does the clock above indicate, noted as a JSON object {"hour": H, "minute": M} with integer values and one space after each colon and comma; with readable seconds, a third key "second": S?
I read {"hour": 6, "minute": 57}
